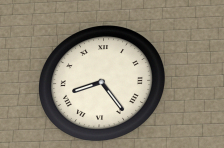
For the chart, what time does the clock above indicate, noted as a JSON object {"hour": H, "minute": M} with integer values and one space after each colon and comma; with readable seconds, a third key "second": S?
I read {"hour": 8, "minute": 24}
